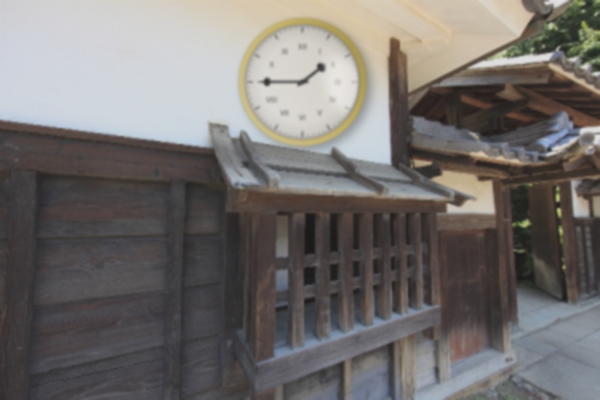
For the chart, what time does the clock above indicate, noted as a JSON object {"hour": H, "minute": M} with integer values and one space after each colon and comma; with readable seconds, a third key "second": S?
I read {"hour": 1, "minute": 45}
